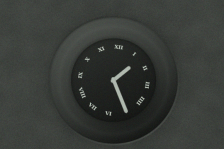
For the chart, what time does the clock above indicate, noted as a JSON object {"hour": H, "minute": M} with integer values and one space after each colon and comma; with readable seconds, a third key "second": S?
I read {"hour": 1, "minute": 25}
